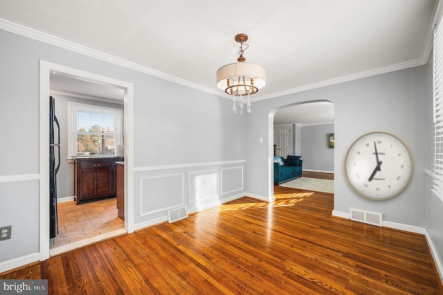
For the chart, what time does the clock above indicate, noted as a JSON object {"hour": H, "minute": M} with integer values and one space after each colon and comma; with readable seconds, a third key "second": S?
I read {"hour": 6, "minute": 58}
